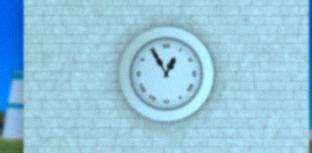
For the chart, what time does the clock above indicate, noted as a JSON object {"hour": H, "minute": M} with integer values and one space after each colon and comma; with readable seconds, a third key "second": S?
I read {"hour": 12, "minute": 55}
